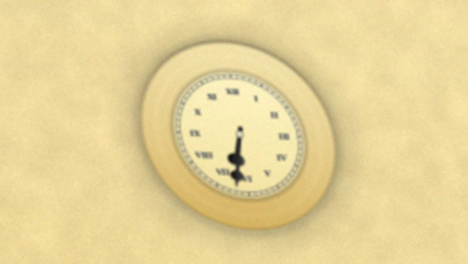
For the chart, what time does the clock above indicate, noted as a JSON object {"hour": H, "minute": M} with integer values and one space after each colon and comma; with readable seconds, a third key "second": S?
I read {"hour": 6, "minute": 32}
